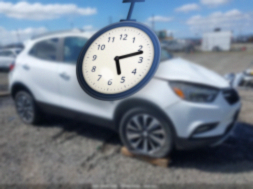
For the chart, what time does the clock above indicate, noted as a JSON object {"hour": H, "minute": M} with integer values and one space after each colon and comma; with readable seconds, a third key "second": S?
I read {"hour": 5, "minute": 12}
